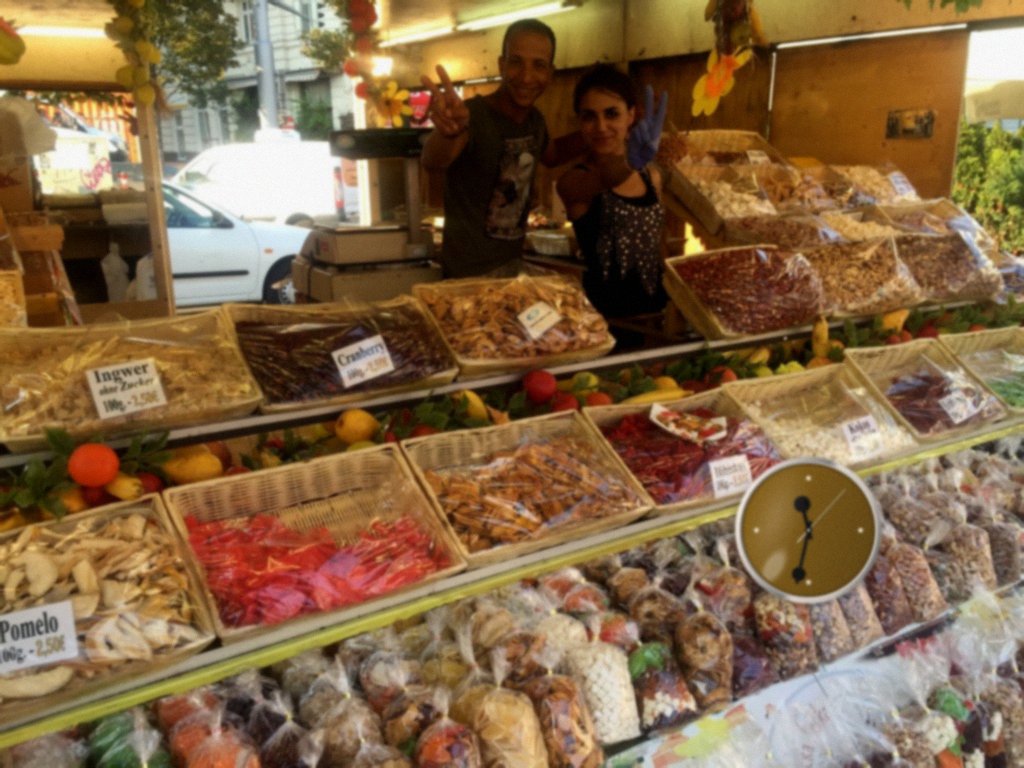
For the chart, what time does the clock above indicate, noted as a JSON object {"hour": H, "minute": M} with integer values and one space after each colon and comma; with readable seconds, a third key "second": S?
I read {"hour": 11, "minute": 32, "second": 7}
